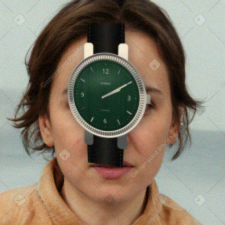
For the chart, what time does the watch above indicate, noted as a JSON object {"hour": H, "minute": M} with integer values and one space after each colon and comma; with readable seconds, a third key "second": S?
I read {"hour": 2, "minute": 10}
